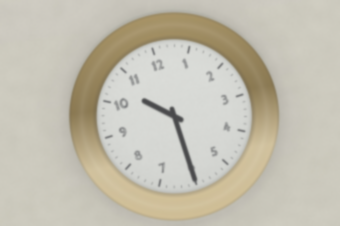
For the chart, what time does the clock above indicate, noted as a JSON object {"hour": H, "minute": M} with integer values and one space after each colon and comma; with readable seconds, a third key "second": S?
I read {"hour": 10, "minute": 30}
